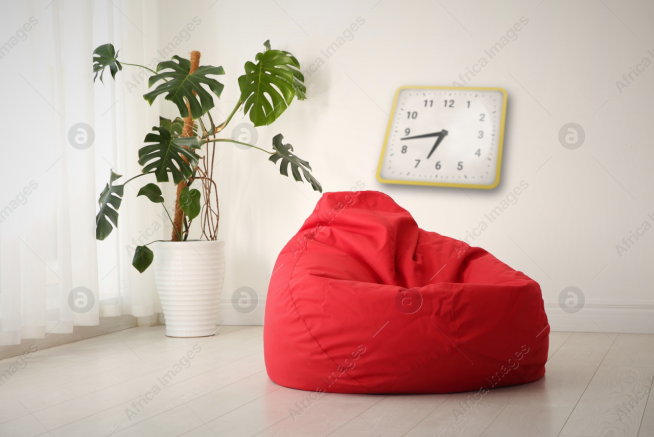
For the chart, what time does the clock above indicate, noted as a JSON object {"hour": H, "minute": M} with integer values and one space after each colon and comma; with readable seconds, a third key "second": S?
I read {"hour": 6, "minute": 43}
